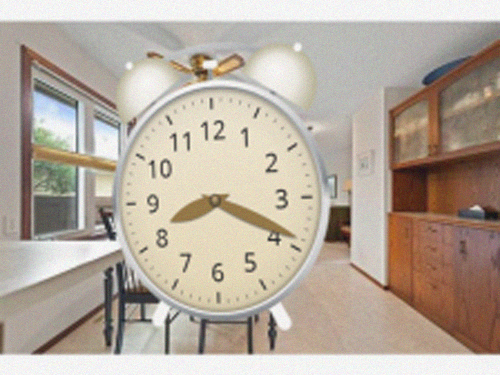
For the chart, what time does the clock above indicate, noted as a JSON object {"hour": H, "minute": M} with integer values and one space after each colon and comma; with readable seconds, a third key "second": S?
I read {"hour": 8, "minute": 19}
